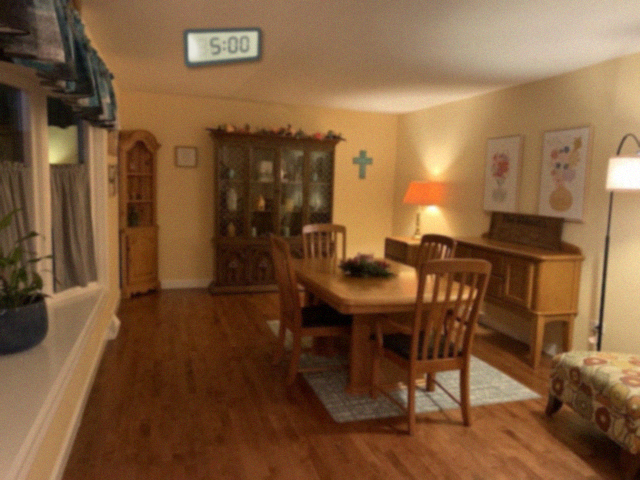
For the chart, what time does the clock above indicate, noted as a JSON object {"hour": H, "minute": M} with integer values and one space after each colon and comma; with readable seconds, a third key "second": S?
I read {"hour": 5, "minute": 0}
